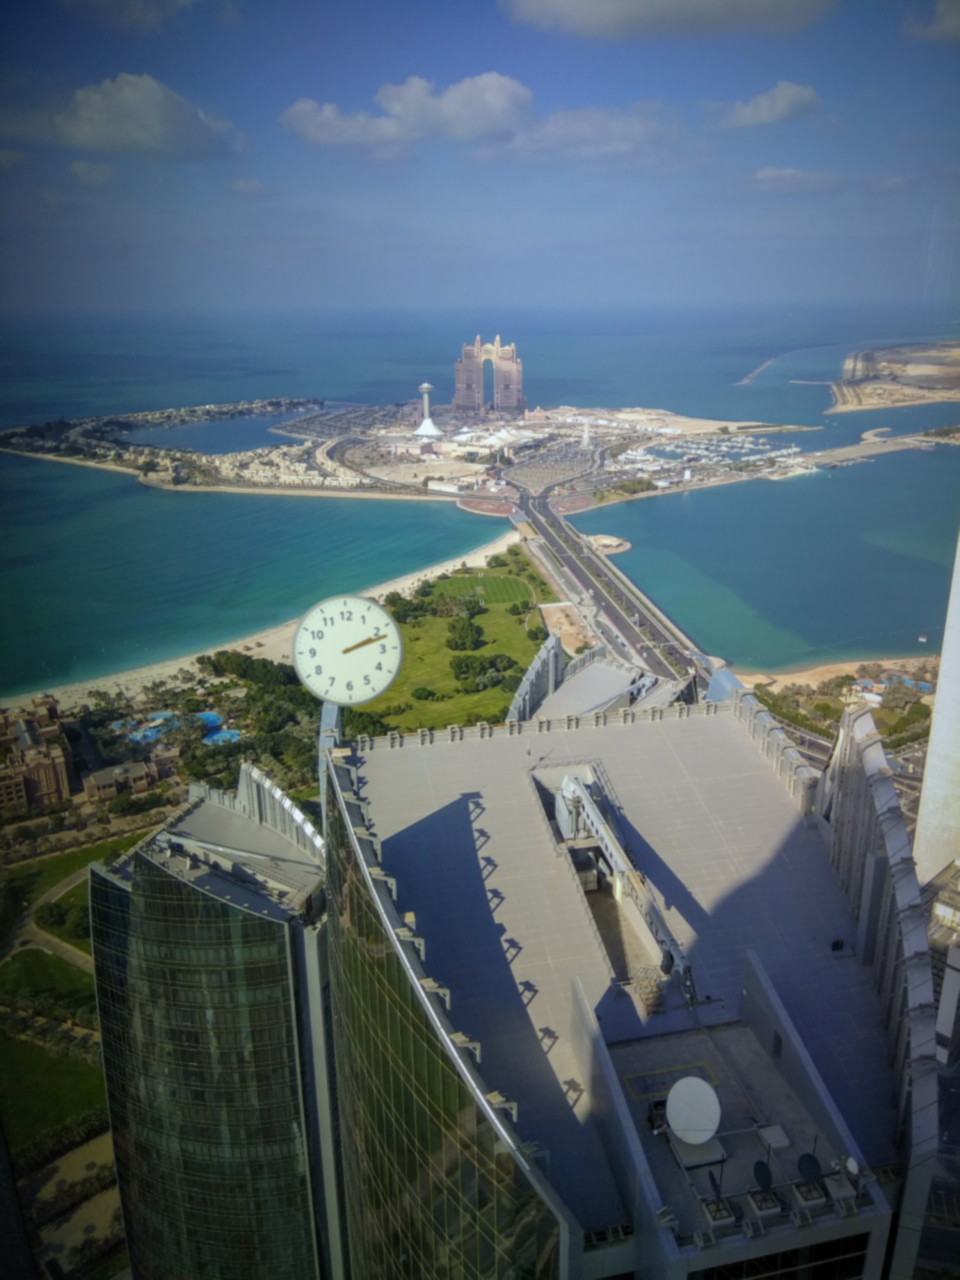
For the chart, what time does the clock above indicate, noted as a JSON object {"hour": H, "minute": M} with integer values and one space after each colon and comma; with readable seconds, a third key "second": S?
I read {"hour": 2, "minute": 12}
